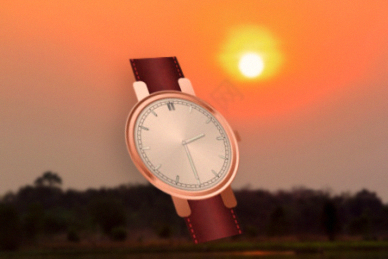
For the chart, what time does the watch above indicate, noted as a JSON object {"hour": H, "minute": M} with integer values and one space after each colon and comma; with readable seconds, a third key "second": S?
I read {"hour": 2, "minute": 30}
